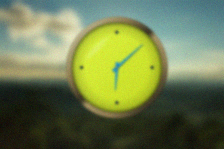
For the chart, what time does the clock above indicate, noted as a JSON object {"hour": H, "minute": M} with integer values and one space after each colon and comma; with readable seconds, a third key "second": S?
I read {"hour": 6, "minute": 8}
